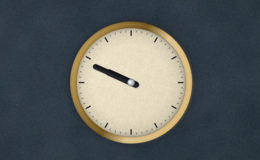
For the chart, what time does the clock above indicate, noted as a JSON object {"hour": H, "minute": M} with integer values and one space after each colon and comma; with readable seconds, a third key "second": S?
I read {"hour": 9, "minute": 49}
